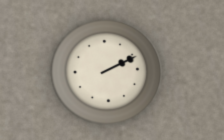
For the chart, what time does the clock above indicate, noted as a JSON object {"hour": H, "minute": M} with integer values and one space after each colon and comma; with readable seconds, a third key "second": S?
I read {"hour": 2, "minute": 11}
